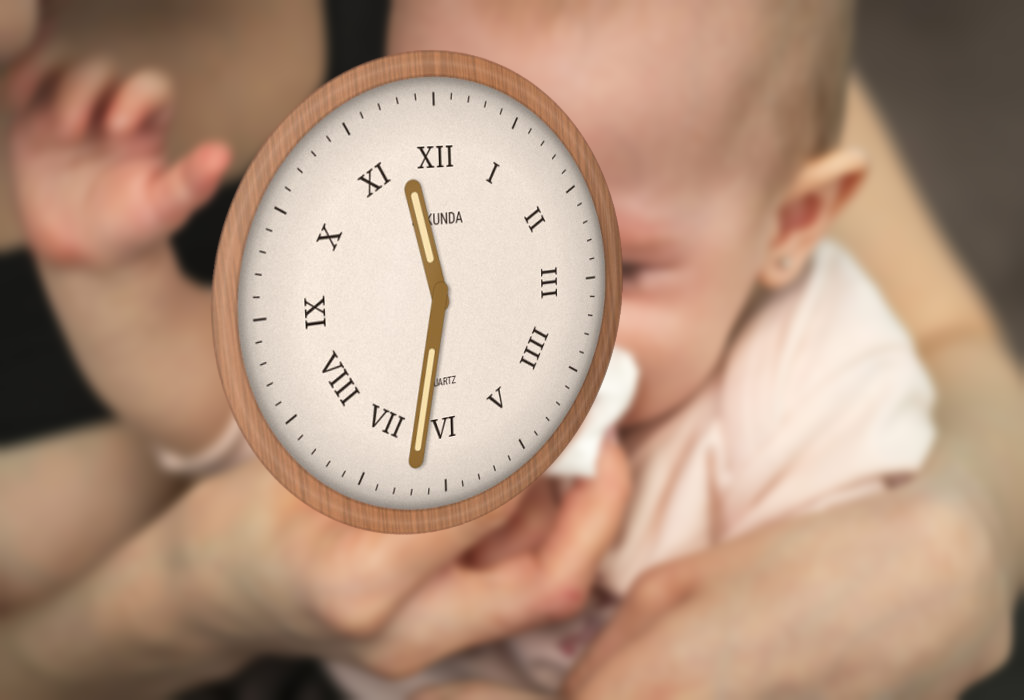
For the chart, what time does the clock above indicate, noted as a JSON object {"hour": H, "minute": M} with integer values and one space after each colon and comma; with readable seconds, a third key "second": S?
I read {"hour": 11, "minute": 32}
